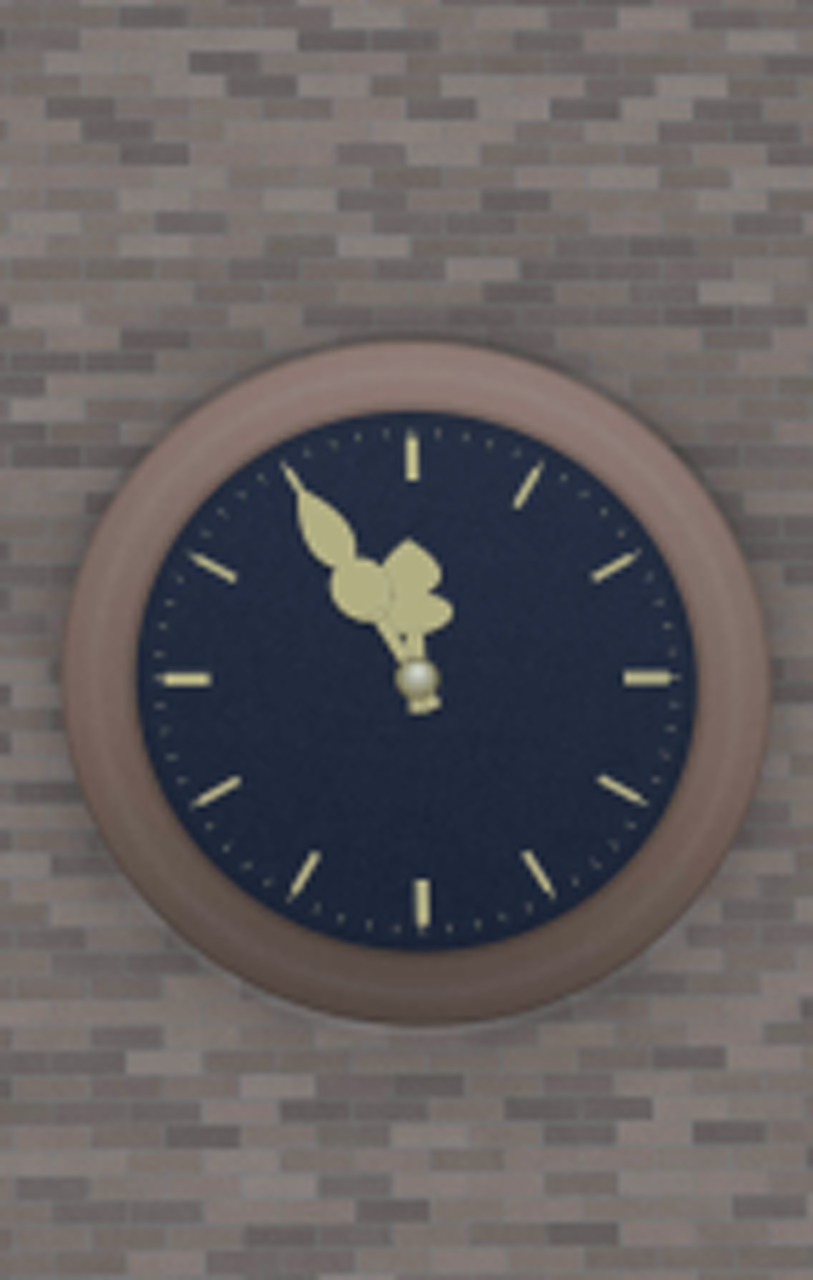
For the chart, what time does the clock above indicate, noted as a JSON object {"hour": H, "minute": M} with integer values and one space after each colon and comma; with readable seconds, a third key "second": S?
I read {"hour": 11, "minute": 55}
